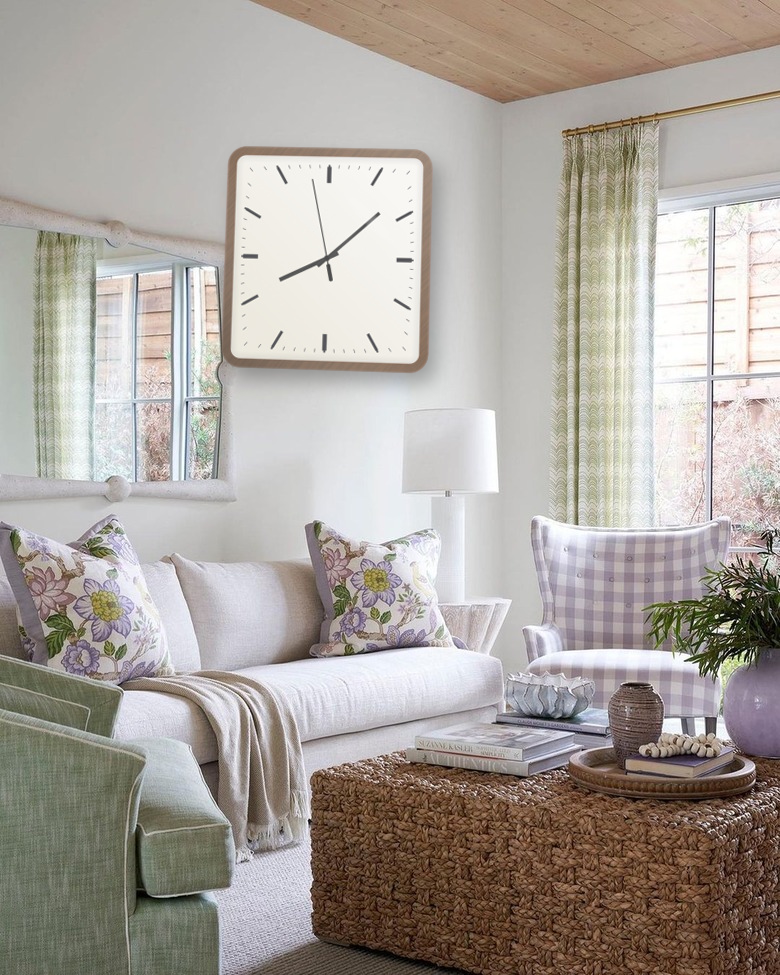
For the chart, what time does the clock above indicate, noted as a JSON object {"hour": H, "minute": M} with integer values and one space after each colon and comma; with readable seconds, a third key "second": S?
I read {"hour": 8, "minute": 7, "second": 58}
